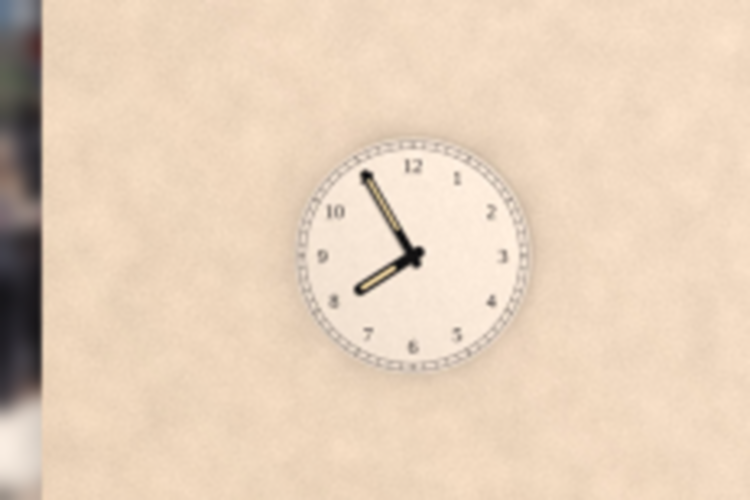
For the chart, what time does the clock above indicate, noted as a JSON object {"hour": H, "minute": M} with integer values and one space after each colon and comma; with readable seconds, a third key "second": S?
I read {"hour": 7, "minute": 55}
